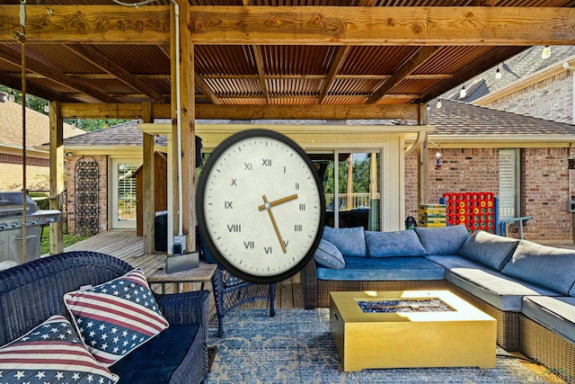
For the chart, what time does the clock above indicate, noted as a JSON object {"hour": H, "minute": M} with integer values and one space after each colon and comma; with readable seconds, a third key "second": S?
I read {"hour": 2, "minute": 26}
